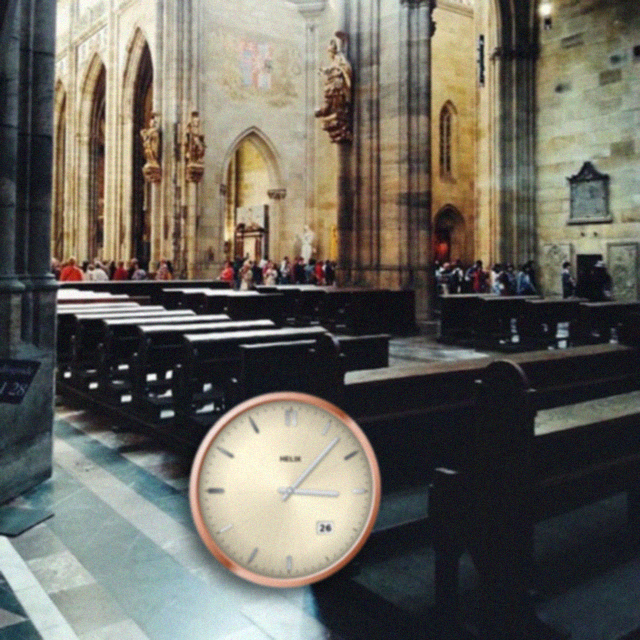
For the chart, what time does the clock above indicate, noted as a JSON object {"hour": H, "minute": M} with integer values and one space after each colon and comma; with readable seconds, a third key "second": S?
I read {"hour": 3, "minute": 7}
